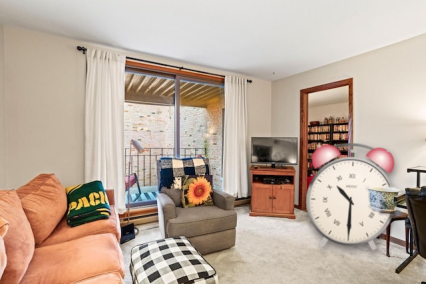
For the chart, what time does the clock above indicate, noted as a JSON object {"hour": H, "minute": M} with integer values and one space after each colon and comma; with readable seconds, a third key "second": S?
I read {"hour": 10, "minute": 30}
